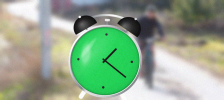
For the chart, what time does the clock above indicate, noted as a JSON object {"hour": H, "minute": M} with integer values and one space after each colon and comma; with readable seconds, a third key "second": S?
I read {"hour": 1, "minute": 21}
